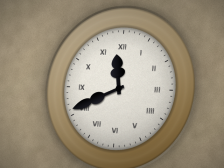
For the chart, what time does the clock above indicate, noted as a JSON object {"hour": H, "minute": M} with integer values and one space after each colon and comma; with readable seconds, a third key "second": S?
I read {"hour": 11, "minute": 41}
